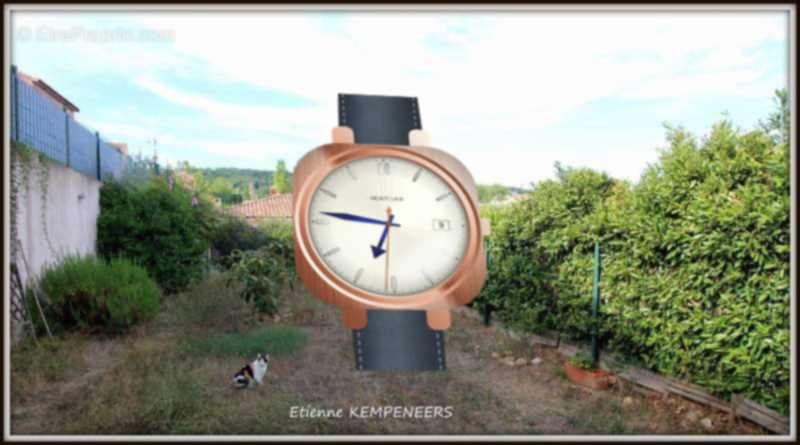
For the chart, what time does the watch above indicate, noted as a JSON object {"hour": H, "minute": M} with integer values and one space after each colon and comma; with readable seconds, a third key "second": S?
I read {"hour": 6, "minute": 46, "second": 31}
